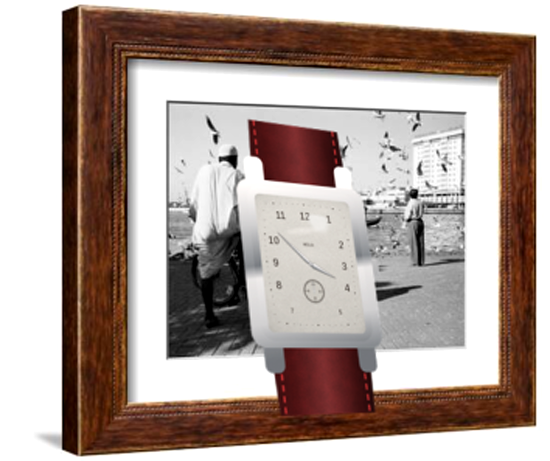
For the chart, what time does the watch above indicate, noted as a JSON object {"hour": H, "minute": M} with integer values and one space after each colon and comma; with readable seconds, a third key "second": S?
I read {"hour": 3, "minute": 52}
